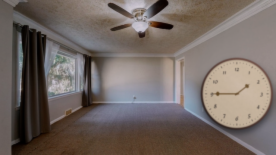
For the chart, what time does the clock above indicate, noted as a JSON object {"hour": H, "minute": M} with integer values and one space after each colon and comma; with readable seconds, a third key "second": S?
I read {"hour": 1, "minute": 45}
